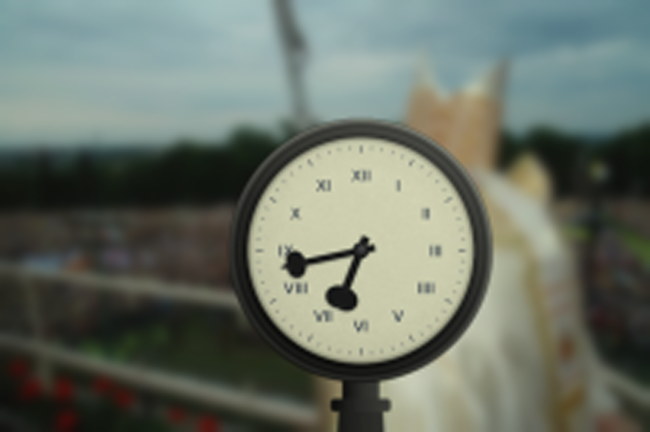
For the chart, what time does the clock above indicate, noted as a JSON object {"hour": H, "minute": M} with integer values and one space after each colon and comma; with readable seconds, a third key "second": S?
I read {"hour": 6, "minute": 43}
